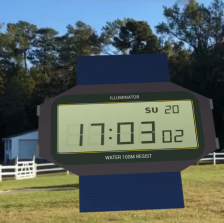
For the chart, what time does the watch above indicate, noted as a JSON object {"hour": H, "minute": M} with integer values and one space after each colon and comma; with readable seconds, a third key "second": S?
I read {"hour": 17, "minute": 3, "second": 2}
